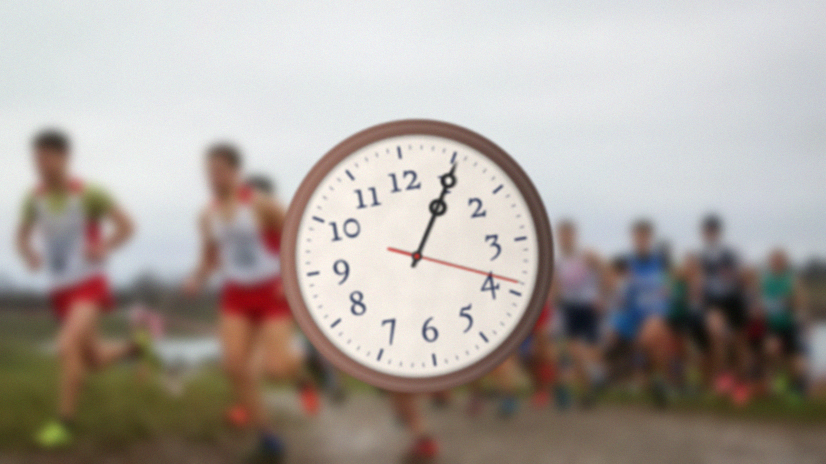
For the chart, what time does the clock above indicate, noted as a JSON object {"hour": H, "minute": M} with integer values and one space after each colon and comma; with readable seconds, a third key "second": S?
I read {"hour": 1, "minute": 5, "second": 19}
